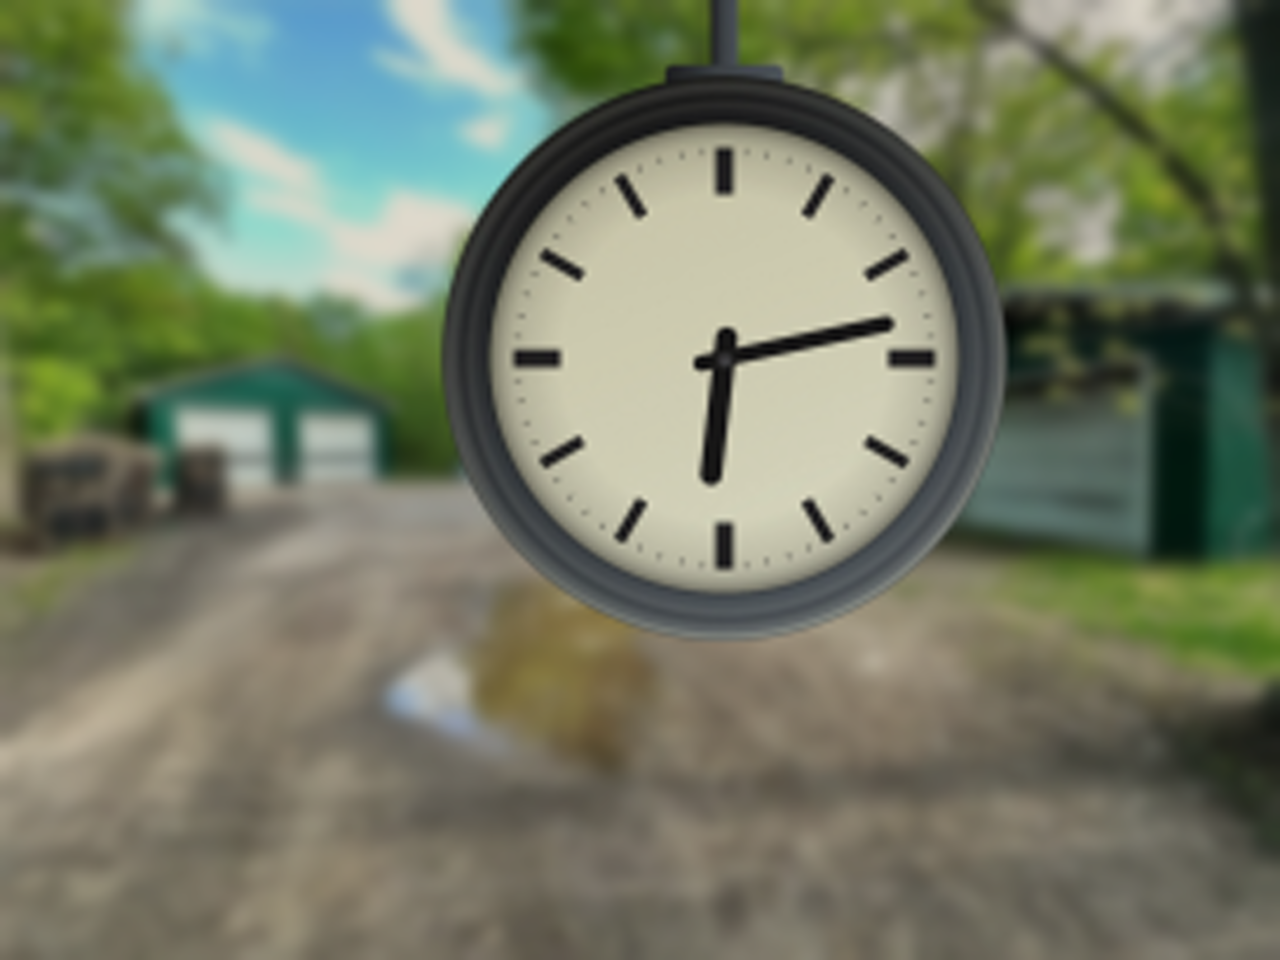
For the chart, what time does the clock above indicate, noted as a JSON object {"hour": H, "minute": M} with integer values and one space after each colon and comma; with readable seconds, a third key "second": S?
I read {"hour": 6, "minute": 13}
